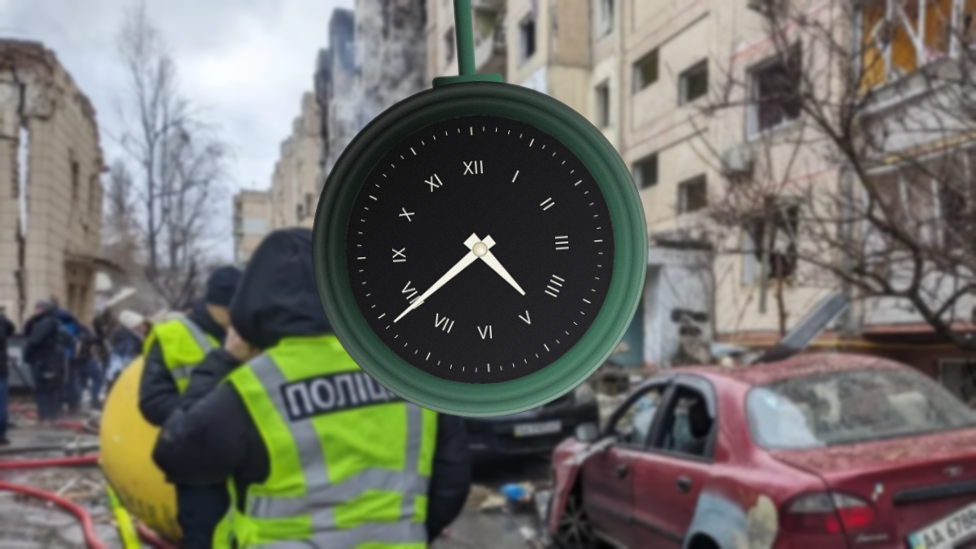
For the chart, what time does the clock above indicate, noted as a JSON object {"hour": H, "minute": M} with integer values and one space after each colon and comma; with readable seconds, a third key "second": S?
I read {"hour": 4, "minute": 39}
